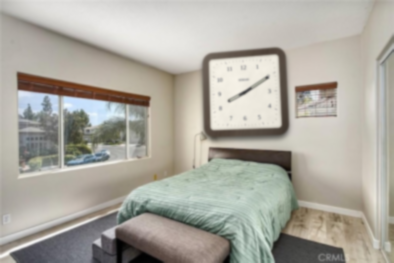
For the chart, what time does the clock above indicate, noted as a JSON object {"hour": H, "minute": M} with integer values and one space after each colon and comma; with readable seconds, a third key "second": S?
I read {"hour": 8, "minute": 10}
